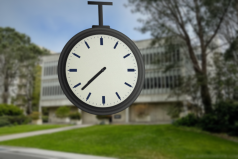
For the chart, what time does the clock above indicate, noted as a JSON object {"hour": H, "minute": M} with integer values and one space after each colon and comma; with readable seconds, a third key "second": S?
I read {"hour": 7, "minute": 38}
